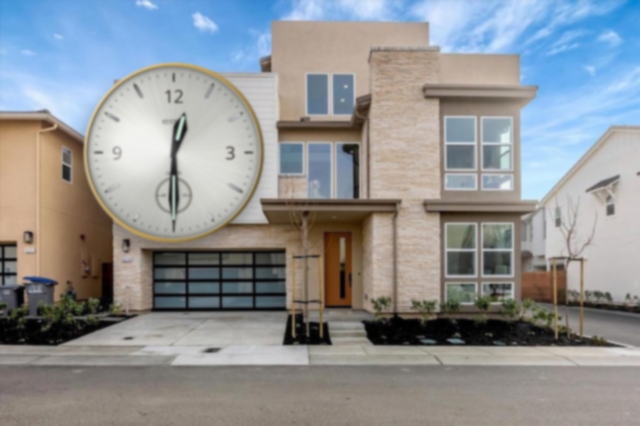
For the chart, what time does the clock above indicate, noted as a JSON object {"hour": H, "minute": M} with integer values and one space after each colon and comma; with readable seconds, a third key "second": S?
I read {"hour": 12, "minute": 30}
